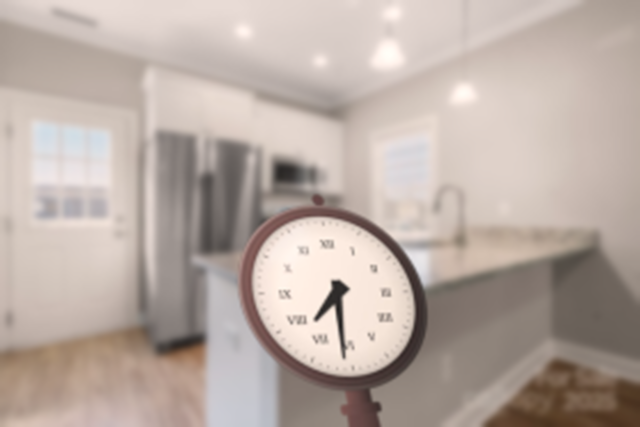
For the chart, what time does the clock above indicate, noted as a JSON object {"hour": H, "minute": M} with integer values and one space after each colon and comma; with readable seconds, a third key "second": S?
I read {"hour": 7, "minute": 31}
